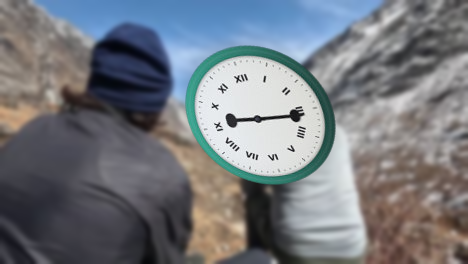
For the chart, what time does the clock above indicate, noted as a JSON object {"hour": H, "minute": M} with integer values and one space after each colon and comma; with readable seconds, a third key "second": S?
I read {"hour": 9, "minute": 16}
